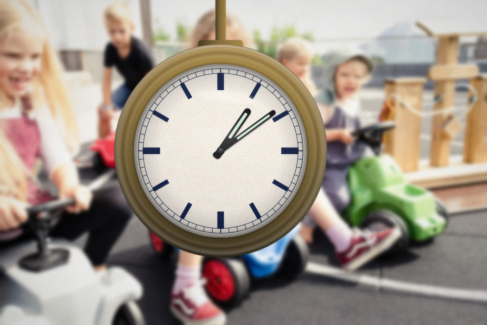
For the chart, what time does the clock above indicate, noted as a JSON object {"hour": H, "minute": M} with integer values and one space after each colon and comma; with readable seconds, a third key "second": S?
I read {"hour": 1, "minute": 9}
